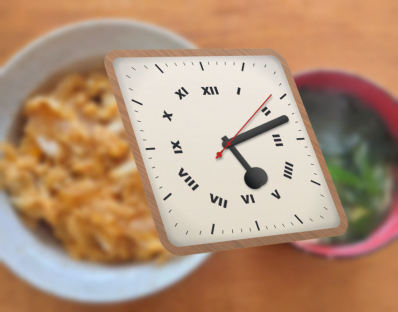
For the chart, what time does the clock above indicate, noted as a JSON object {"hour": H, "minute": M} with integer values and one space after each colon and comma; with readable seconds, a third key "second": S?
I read {"hour": 5, "minute": 12, "second": 9}
